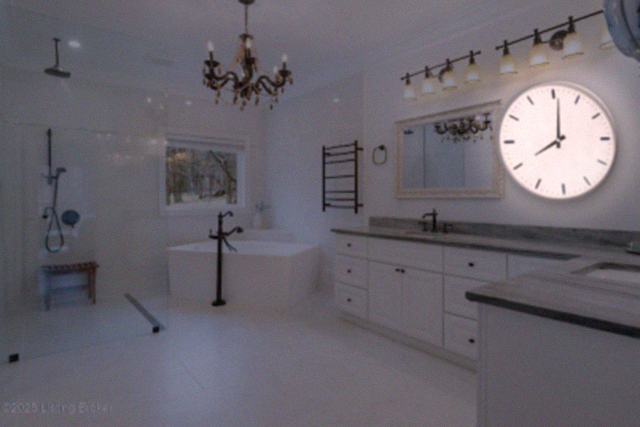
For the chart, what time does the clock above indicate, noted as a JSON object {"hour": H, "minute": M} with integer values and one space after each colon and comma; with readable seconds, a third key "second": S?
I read {"hour": 8, "minute": 1}
